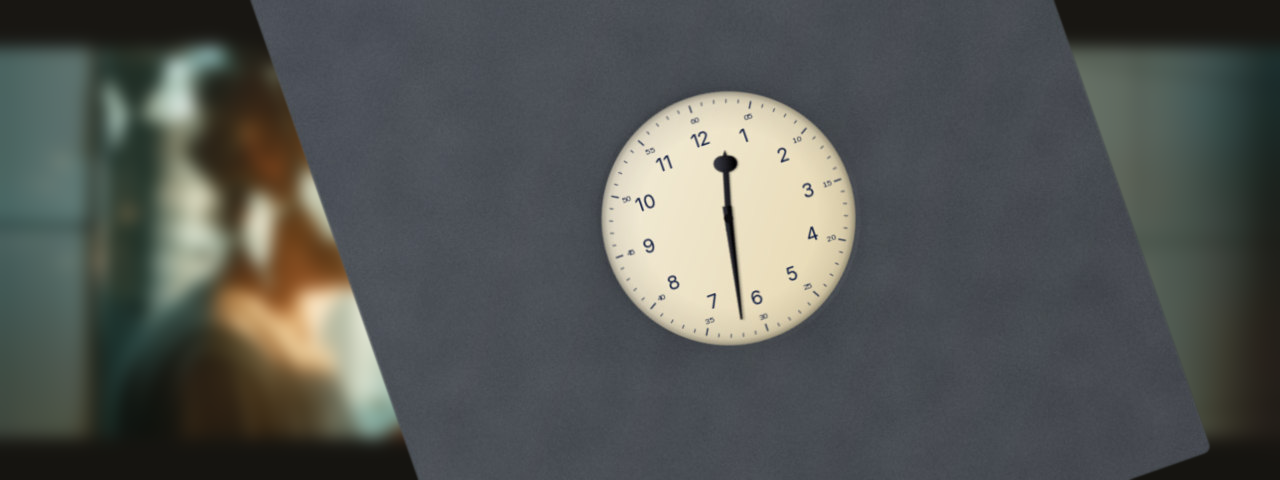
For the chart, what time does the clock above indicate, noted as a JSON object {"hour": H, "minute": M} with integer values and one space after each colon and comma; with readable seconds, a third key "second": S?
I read {"hour": 12, "minute": 32}
